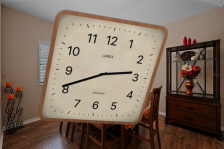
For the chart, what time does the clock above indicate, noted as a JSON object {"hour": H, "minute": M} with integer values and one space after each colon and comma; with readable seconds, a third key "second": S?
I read {"hour": 2, "minute": 41}
